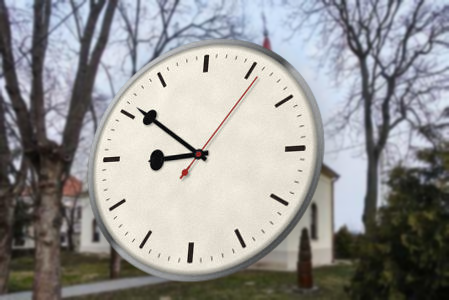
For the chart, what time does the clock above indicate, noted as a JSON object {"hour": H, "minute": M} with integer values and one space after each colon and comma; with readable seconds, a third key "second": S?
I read {"hour": 8, "minute": 51, "second": 6}
